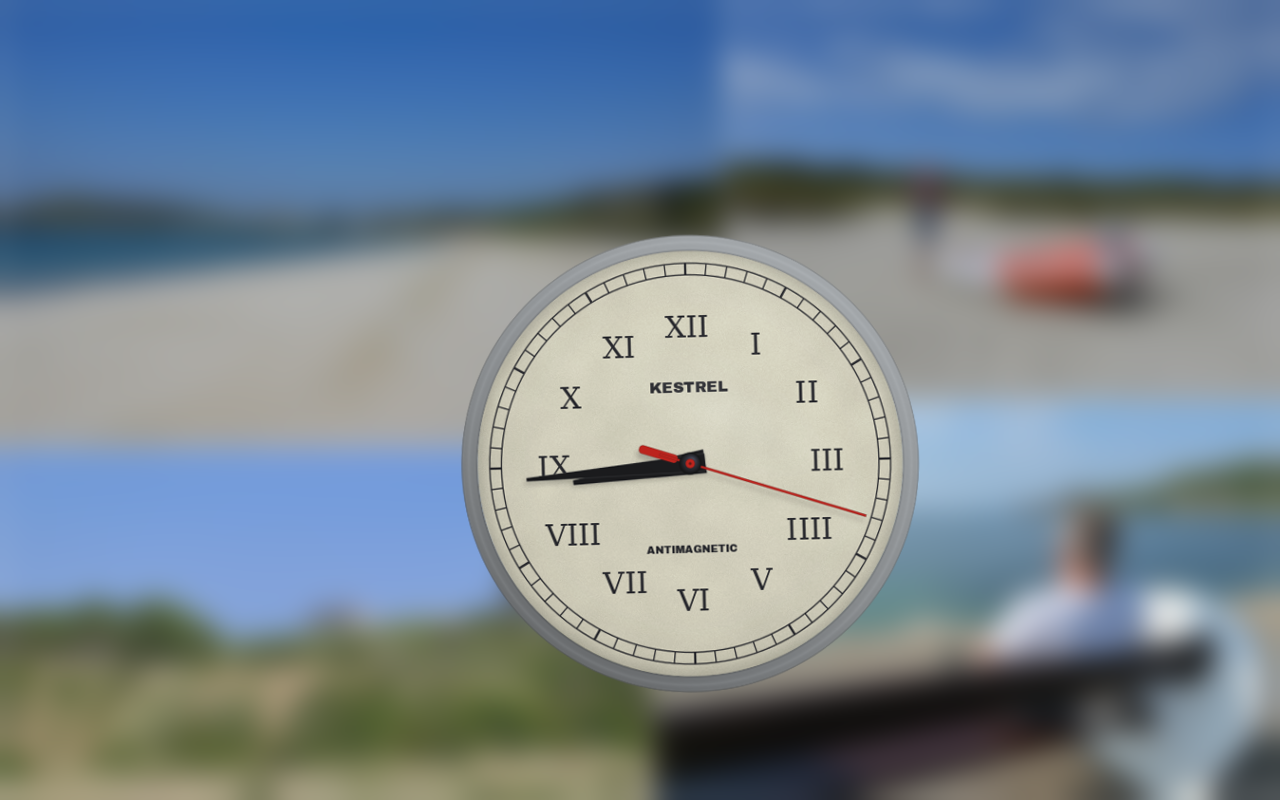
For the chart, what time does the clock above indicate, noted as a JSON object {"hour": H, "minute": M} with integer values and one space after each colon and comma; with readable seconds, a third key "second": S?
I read {"hour": 8, "minute": 44, "second": 18}
